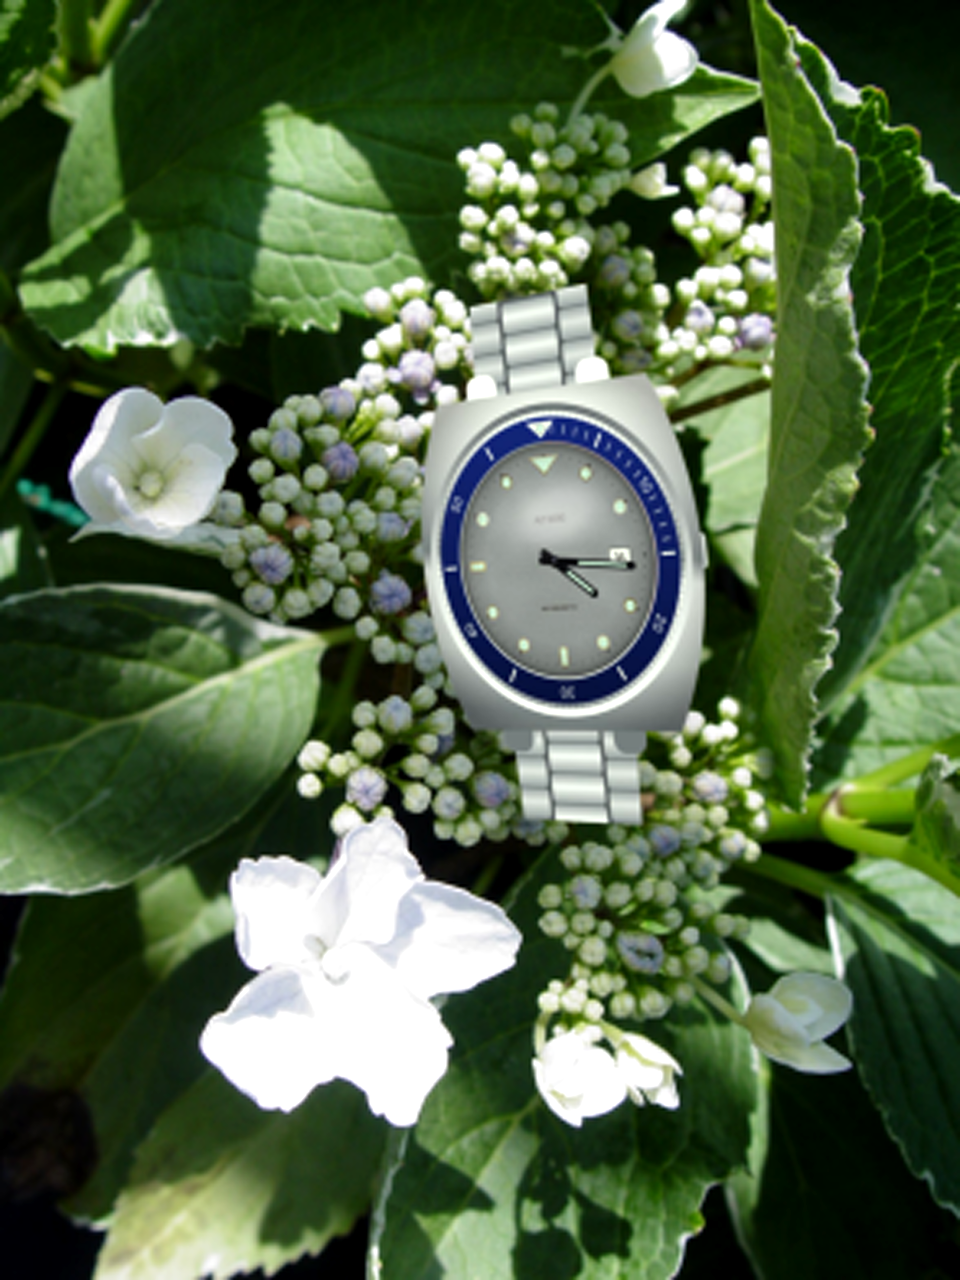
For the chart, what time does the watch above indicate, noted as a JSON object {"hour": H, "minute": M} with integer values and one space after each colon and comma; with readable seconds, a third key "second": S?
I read {"hour": 4, "minute": 16}
